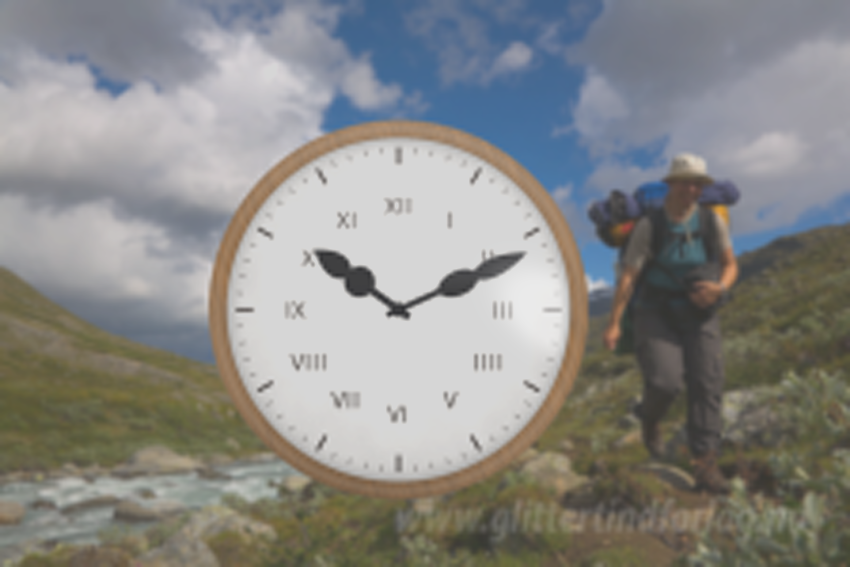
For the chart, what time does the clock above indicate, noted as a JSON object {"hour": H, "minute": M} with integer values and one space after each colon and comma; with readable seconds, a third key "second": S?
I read {"hour": 10, "minute": 11}
